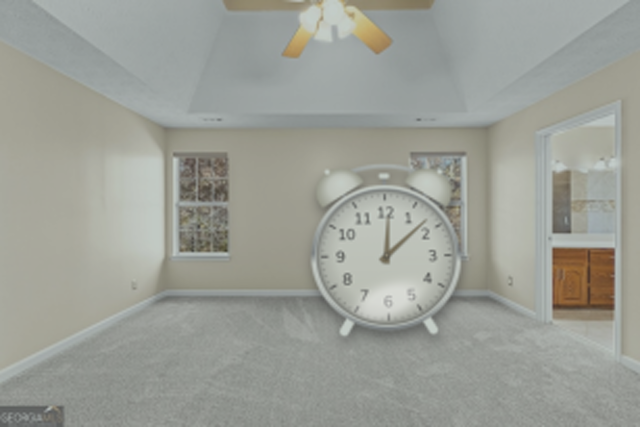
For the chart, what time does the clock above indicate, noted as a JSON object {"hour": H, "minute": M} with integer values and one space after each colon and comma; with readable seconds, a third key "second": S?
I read {"hour": 12, "minute": 8}
